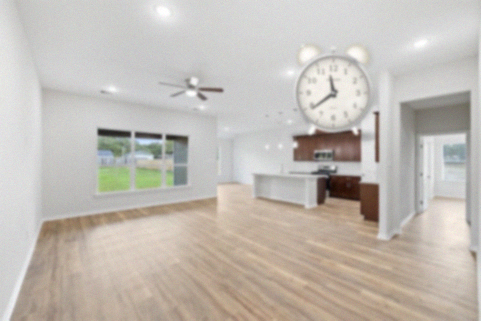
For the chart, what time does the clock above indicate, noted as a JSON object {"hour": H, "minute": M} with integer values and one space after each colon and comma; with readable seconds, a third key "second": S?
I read {"hour": 11, "minute": 39}
